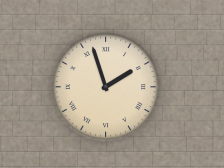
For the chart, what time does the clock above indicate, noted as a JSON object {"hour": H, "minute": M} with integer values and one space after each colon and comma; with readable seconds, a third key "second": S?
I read {"hour": 1, "minute": 57}
